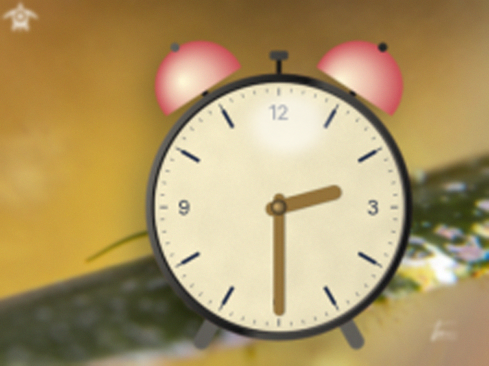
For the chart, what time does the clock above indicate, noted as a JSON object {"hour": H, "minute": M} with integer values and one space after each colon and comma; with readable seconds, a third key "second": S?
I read {"hour": 2, "minute": 30}
